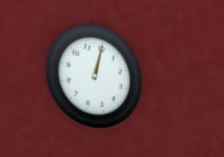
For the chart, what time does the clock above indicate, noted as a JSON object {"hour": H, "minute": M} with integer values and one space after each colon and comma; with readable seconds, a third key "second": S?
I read {"hour": 12, "minute": 0}
